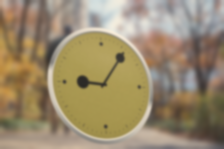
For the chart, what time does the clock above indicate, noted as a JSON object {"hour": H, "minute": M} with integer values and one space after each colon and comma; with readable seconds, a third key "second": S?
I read {"hour": 9, "minute": 6}
